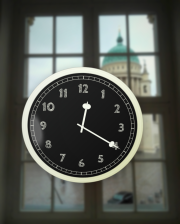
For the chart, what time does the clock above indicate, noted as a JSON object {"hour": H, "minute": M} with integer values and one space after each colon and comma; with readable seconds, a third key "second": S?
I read {"hour": 12, "minute": 20}
